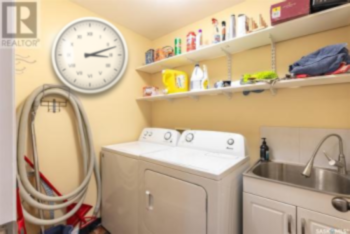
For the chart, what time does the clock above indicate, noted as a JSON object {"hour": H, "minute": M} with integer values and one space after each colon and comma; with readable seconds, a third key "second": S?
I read {"hour": 3, "minute": 12}
